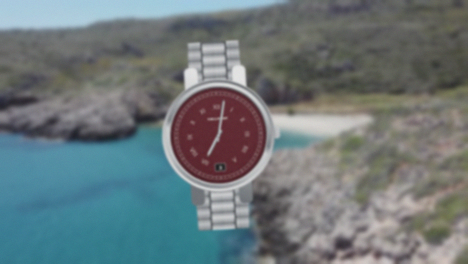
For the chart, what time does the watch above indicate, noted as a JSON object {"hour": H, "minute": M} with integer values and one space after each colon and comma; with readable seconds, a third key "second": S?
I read {"hour": 7, "minute": 2}
